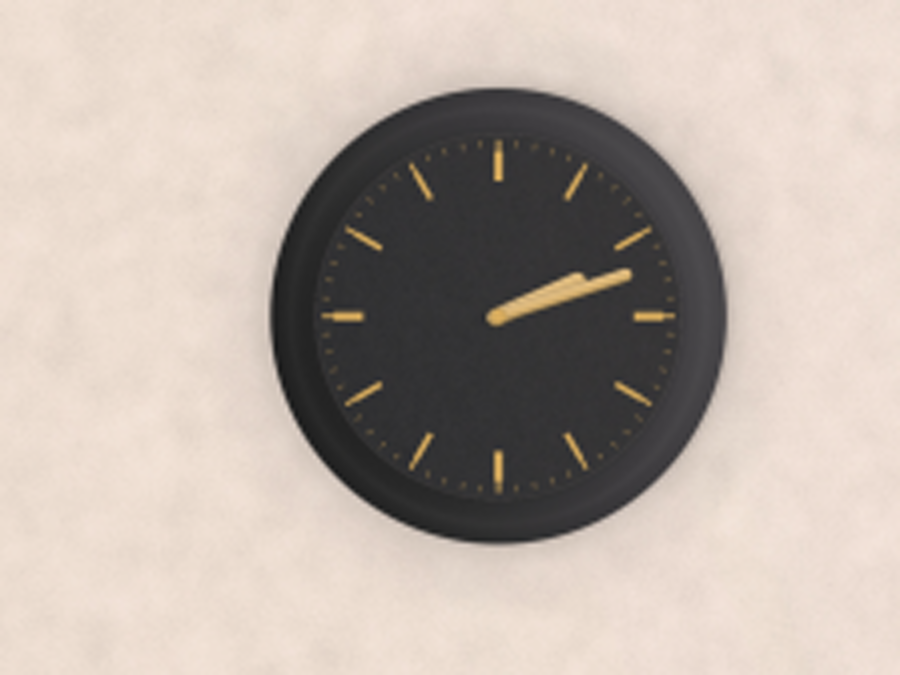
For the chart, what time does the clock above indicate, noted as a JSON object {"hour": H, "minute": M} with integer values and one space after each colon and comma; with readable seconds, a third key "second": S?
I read {"hour": 2, "minute": 12}
